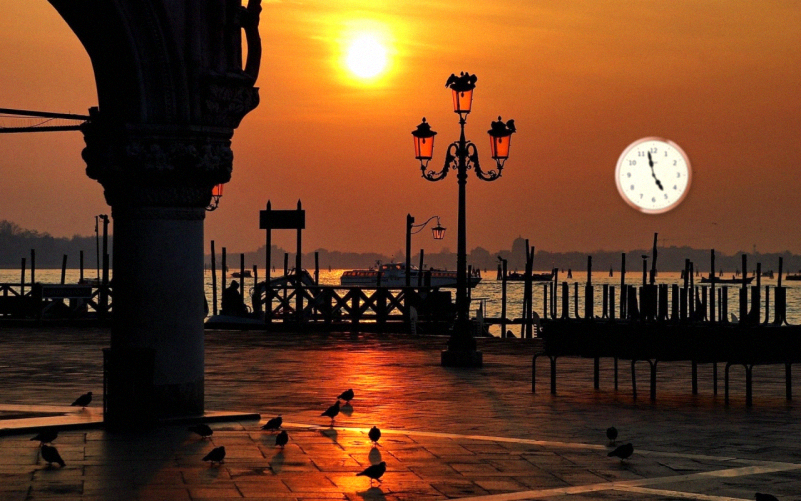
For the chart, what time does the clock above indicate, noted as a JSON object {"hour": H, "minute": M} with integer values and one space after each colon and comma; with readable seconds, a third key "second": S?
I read {"hour": 4, "minute": 58}
